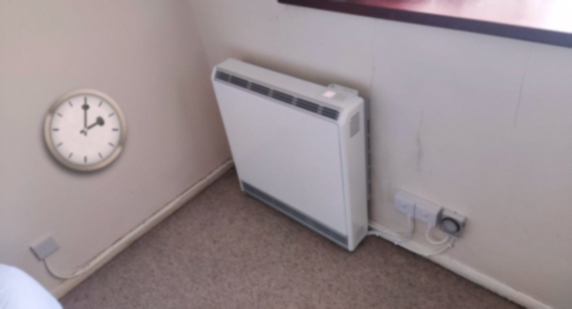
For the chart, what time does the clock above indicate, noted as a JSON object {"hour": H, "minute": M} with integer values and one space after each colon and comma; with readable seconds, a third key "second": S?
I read {"hour": 2, "minute": 0}
